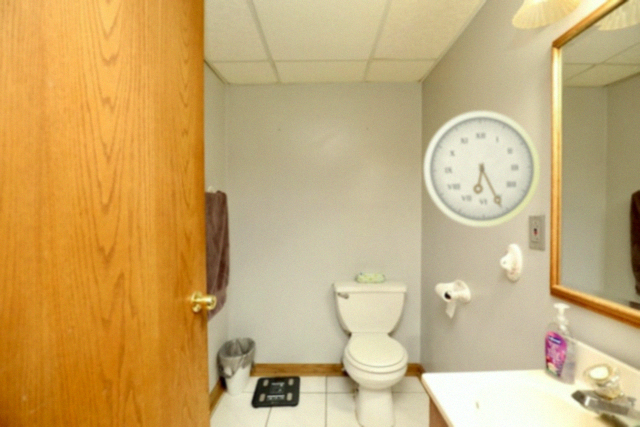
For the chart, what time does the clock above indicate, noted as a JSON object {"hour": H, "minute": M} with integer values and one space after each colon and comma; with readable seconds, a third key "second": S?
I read {"hour": 6, "minute": 26}
